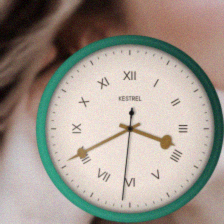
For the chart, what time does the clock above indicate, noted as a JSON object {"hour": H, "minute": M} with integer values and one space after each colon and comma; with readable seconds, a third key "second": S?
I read {"hour": 3, "minute": 40, "second": 31}
